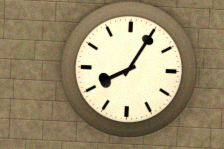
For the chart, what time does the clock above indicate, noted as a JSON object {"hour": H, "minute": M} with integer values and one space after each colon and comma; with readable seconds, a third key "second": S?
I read {"hour": 8, "minute": 5}
